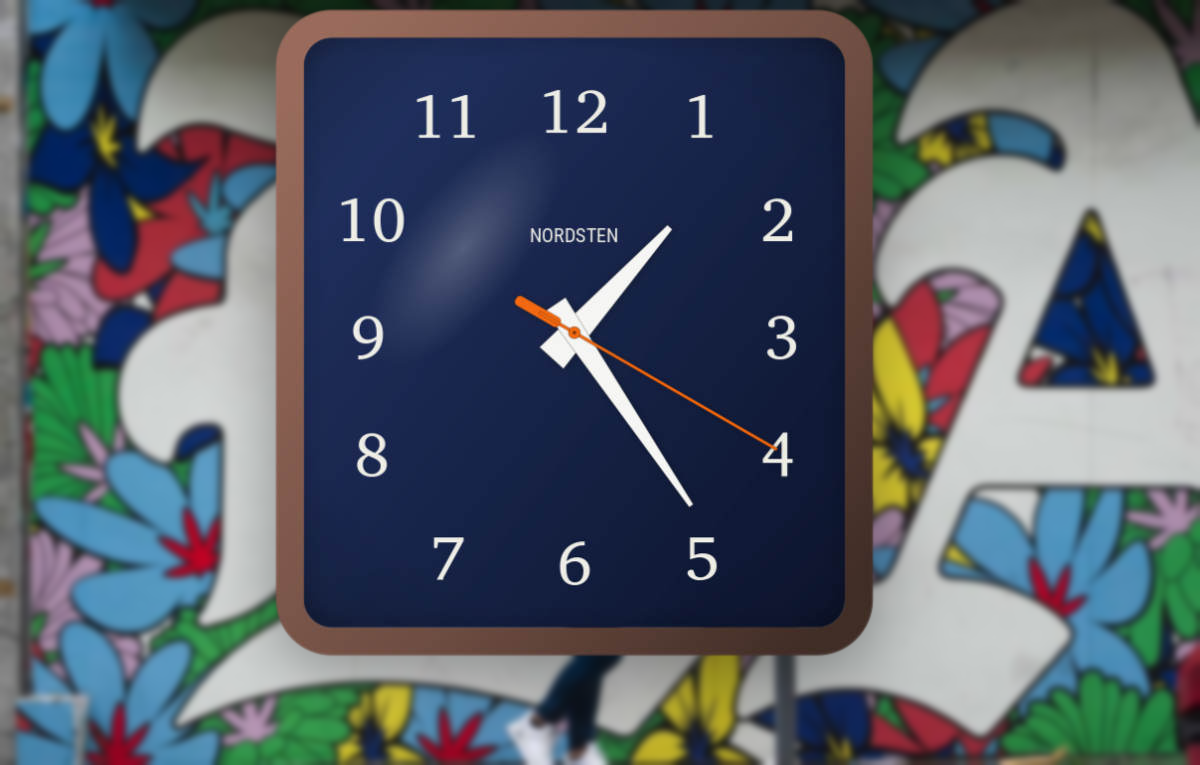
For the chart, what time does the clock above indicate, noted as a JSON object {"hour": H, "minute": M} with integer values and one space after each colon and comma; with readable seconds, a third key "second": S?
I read {"hour": 1, "minute": 24, "second": 20}
